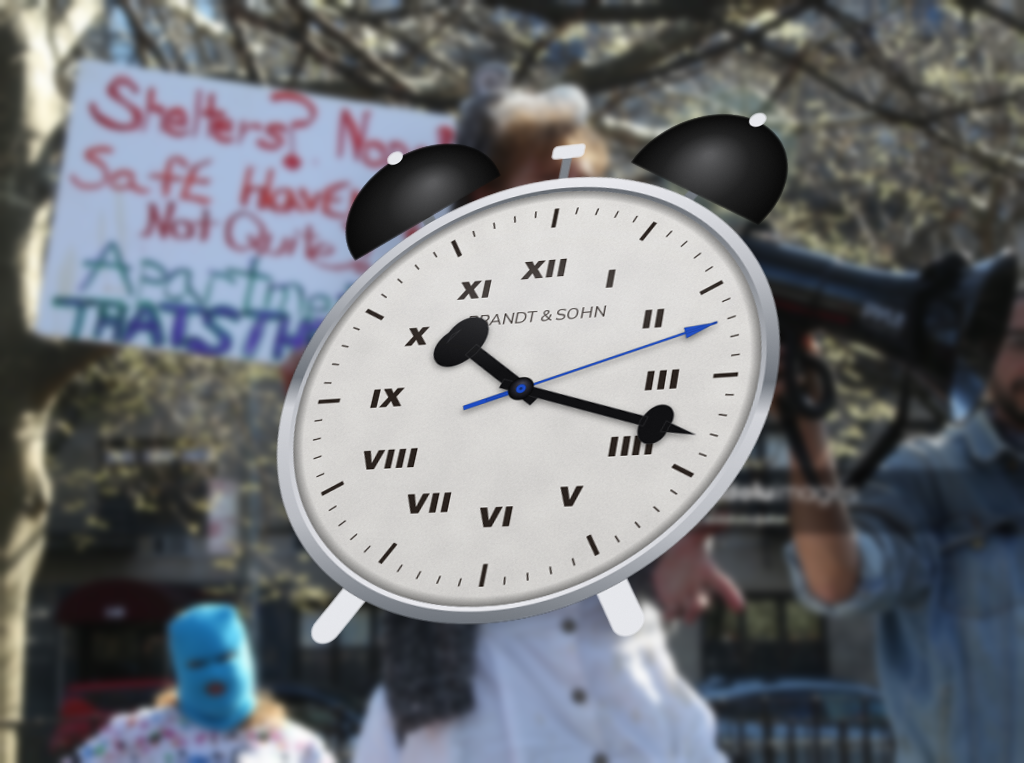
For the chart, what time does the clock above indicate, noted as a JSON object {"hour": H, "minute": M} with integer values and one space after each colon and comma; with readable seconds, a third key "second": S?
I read {"hour": 10, "minute": 18, "second": 12}
